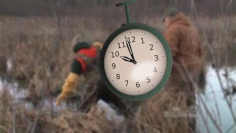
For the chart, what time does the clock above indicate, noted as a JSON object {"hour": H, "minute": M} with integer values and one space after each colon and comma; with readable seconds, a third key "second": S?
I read {"hour": 9, "minute": 58}
